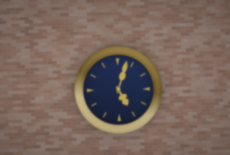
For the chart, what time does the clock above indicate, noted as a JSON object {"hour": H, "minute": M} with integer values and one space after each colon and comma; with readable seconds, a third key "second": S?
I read {"hour": 5, "minute": 3}
